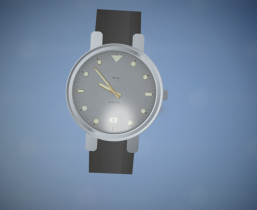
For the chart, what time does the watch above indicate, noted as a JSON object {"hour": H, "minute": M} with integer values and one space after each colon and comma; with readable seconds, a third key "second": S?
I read {"hour": 9, "minute": 53}
